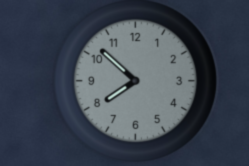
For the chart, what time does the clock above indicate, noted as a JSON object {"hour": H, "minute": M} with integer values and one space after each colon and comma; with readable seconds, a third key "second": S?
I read {"hour": 7, "minute": 52}
